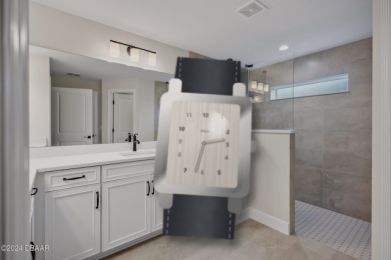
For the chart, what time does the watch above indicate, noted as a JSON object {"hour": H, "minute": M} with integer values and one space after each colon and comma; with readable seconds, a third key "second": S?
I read {"hour": 2, "minute": 32}
